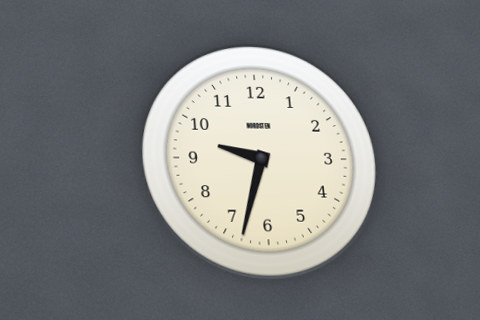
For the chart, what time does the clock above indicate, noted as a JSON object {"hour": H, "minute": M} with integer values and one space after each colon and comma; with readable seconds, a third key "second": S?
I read {"hour": 9, "minute": 33}
